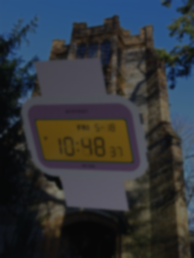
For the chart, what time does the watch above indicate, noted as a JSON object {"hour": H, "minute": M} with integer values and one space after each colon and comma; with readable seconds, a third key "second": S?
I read {"hour": 10, "minute": 48}
